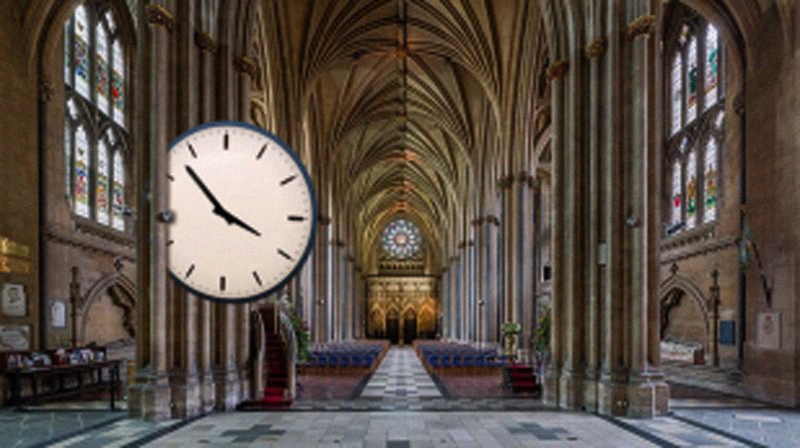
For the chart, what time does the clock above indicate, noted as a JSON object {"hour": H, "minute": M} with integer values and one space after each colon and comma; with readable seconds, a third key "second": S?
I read {"hour": 3, "minute": 53}
